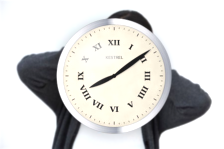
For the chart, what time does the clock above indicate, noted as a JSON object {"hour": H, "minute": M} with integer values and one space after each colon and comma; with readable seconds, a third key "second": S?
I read {"hour": 8, "minute": 9}
